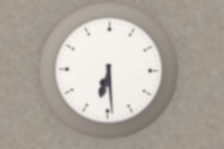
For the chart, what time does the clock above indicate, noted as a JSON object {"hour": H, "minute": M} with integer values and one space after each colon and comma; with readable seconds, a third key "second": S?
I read {"hour": 6, "minute": 29}
